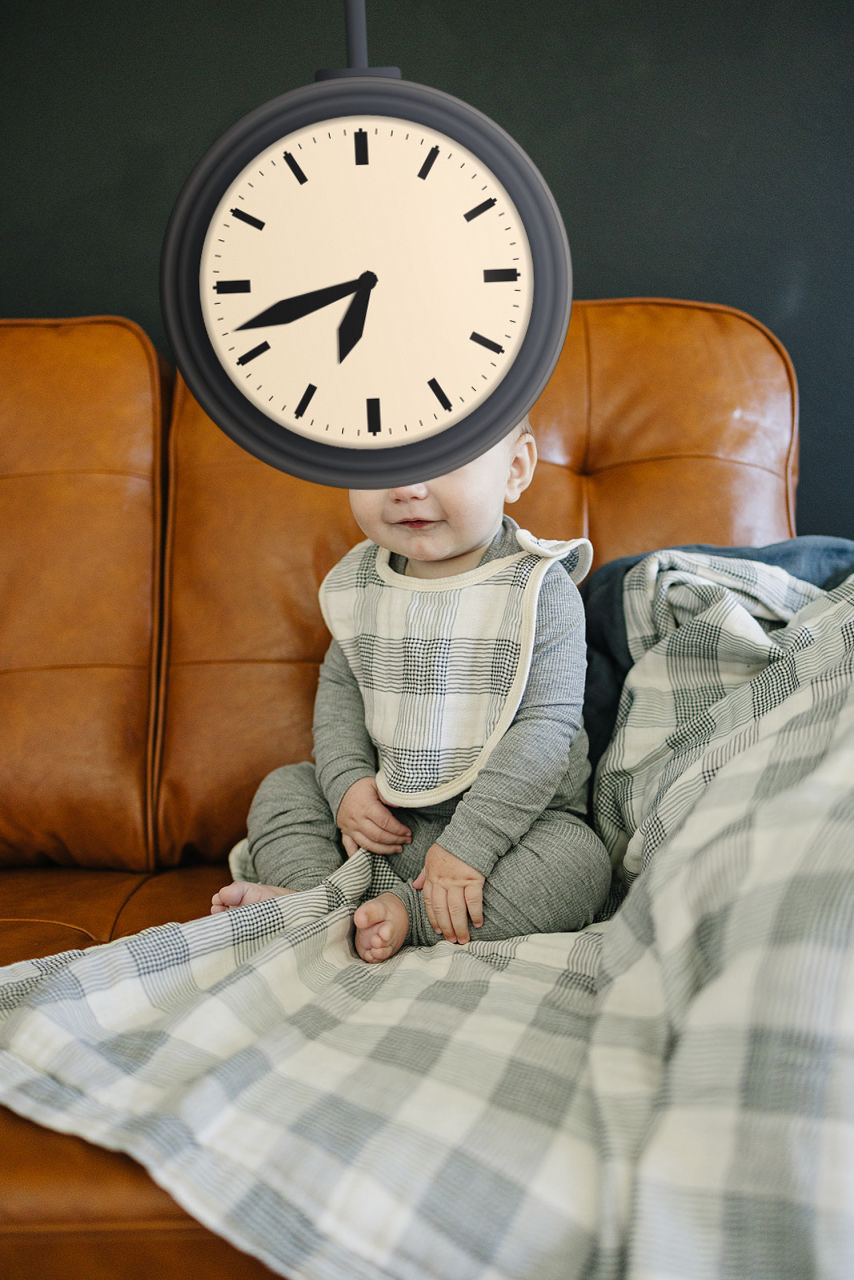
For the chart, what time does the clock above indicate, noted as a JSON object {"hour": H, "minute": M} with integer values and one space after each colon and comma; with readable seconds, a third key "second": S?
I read {"hour": 6, "minute": 42}
